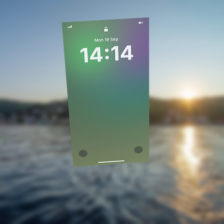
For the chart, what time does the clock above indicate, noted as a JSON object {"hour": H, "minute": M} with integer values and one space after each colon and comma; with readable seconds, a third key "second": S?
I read {"hour": 14, "minute": 14}
